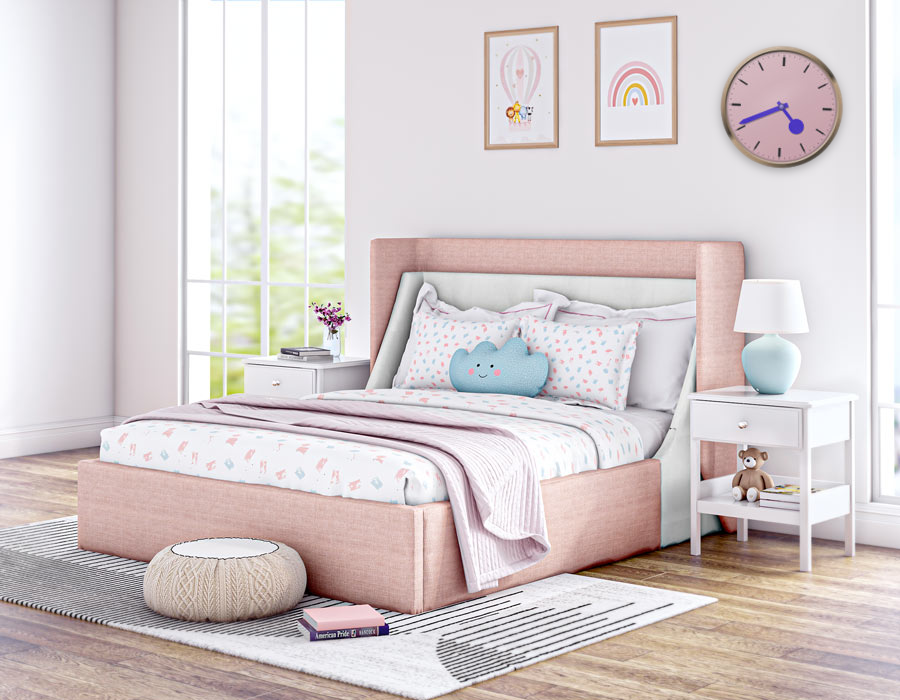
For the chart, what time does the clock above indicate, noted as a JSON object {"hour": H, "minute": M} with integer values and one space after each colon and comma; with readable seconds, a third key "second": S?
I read {"hour": 4, "minute": 41}
